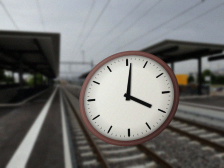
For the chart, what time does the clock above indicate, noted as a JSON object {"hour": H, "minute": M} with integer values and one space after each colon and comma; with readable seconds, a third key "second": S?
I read {"hour": 4, "minute": 1}
